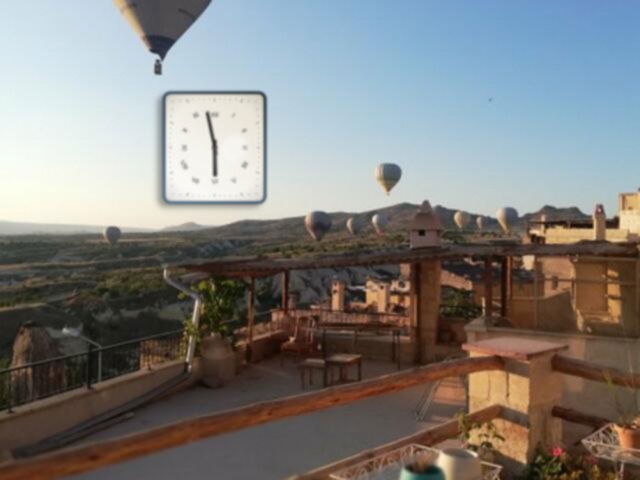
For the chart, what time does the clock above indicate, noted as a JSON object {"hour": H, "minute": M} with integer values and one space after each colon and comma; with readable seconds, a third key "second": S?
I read {"hour": 5, "minute": 58}
